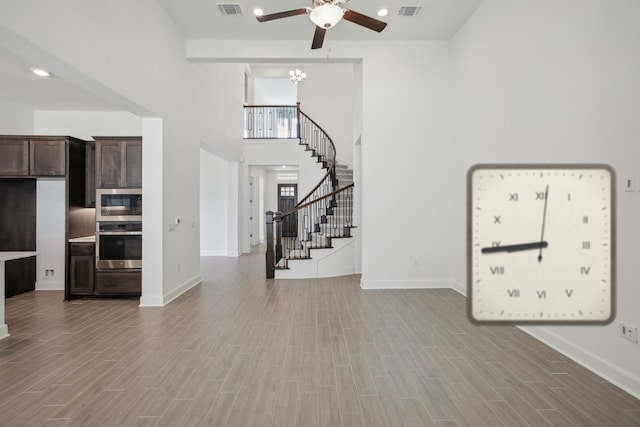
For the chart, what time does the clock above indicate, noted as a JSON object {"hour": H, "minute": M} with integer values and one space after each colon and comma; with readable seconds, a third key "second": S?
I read {"hour": 8, "minute": 44, "second": 1}
